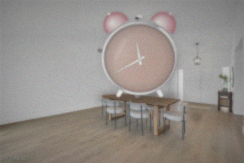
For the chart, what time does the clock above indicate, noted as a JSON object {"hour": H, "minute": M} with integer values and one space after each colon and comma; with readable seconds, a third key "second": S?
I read {"hour": 11, "minute": 40}
